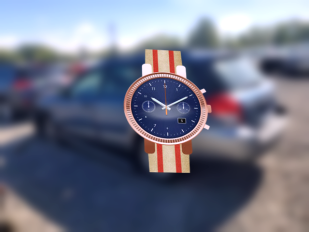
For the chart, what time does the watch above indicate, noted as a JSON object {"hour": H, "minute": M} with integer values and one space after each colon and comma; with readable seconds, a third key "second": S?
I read {"hour": 10, "minute": 10}
